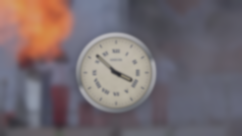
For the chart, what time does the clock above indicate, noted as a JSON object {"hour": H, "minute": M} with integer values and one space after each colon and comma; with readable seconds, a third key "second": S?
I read {"hour": 3, "minute": 52}
